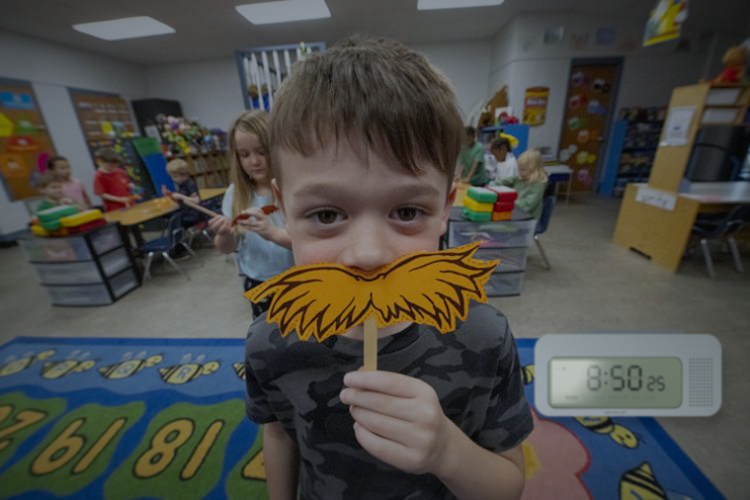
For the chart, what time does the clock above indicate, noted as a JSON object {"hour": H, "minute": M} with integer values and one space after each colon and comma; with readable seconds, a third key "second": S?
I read {"hour": 8, "minute": 50, "second": 25}
